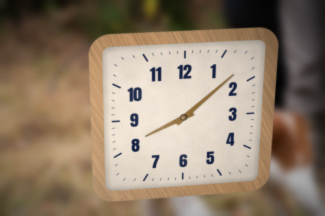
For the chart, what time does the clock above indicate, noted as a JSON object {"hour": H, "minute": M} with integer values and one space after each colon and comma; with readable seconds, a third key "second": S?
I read {"hour": 8, "minute": 8}
